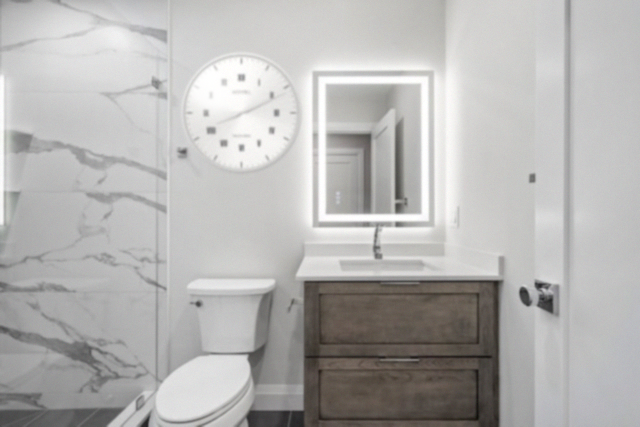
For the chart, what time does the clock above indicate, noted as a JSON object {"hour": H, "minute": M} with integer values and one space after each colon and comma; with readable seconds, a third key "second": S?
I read {"hour": 8, "minute": 11}
